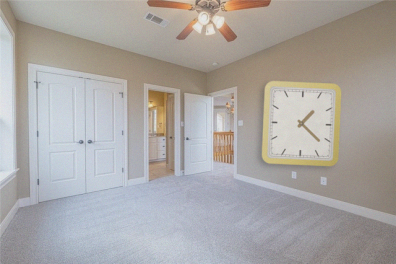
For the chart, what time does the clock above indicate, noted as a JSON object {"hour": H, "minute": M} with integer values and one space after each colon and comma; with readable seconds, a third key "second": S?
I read {"hour": 1, "minute": 22}
